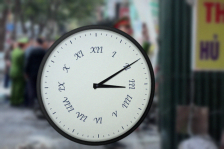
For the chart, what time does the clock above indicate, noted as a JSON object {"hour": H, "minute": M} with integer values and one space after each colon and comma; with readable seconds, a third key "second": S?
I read {"hour": 3, "minute": 10}
